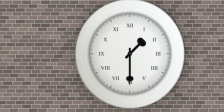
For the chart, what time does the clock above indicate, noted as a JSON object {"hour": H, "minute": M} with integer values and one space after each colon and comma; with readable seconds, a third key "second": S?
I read {"hour": 1, "minute": 30}
